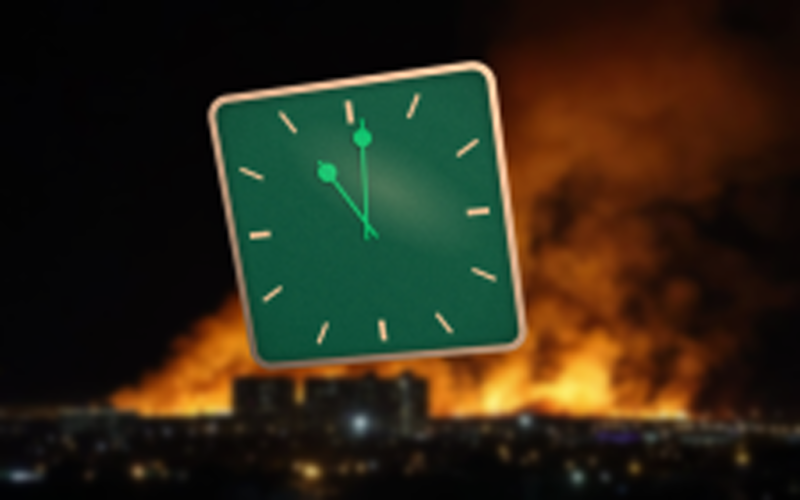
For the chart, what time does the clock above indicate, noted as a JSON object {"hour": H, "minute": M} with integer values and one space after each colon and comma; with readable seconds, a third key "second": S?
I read {"hour": 11, "minute": 1}
